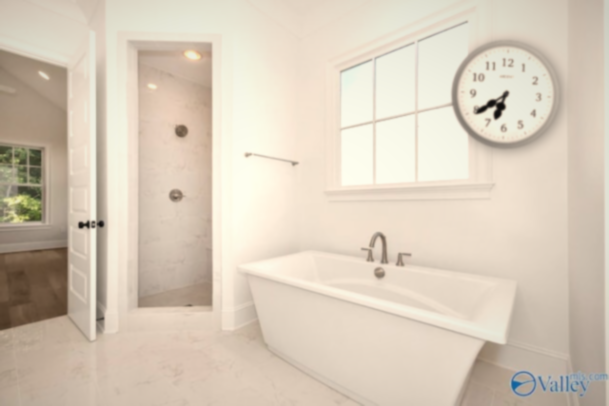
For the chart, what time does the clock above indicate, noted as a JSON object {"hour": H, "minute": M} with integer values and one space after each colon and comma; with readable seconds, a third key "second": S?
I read {"hour": 6, "minute": 39}
